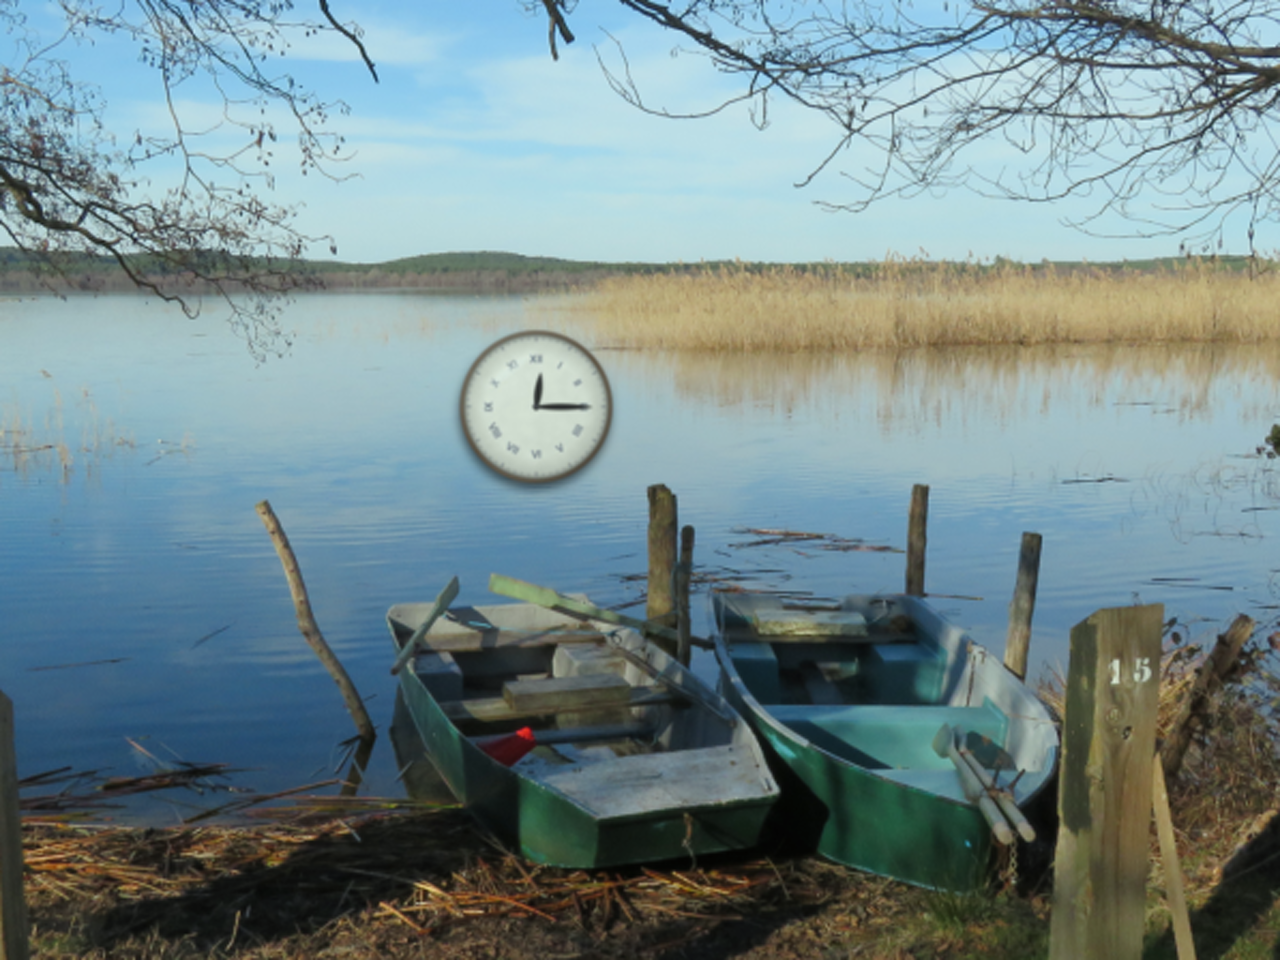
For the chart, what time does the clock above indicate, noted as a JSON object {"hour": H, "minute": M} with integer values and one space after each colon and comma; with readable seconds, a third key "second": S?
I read {"hour": 12, "minute": 15}
